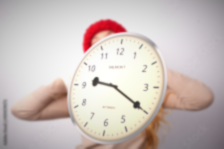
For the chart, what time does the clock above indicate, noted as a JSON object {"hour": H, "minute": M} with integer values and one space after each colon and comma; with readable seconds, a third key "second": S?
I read {"hour": 9, "minute": 20}
